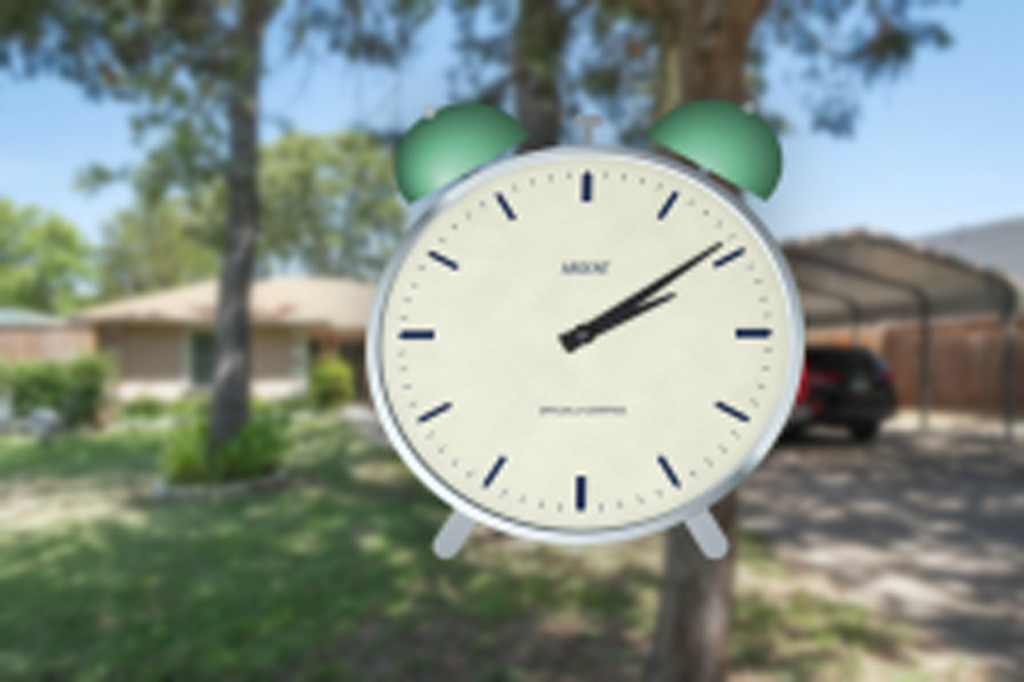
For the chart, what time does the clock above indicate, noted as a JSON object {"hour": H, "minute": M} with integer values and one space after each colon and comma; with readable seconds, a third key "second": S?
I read {"hour": 2, "minute": 9}
